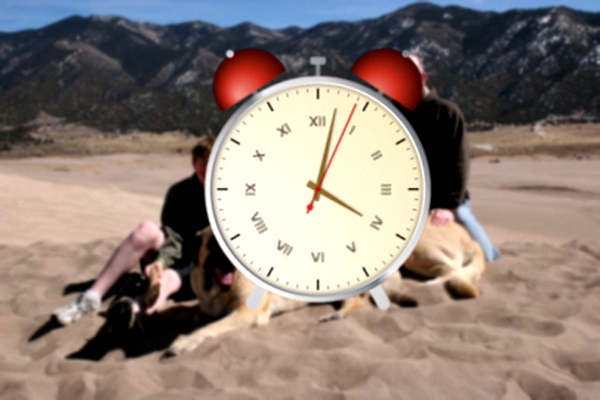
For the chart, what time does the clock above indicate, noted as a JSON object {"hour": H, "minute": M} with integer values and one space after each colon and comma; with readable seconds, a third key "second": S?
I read {"hour": 4, "minute": 2, "second": 4}
